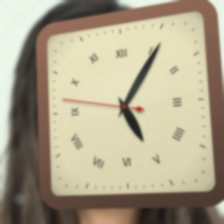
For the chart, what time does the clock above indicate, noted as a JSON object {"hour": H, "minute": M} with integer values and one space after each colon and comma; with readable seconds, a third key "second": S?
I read {"hour": 5, "minute": 5, "second": 47}
